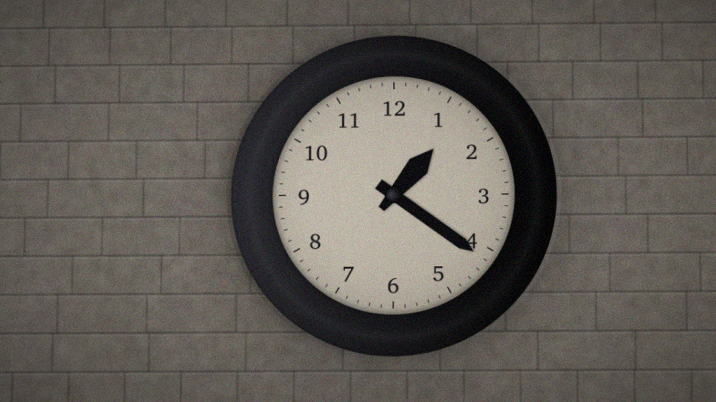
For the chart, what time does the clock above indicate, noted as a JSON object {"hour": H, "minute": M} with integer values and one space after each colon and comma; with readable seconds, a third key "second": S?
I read {"hour": 1, "minute": 21}
